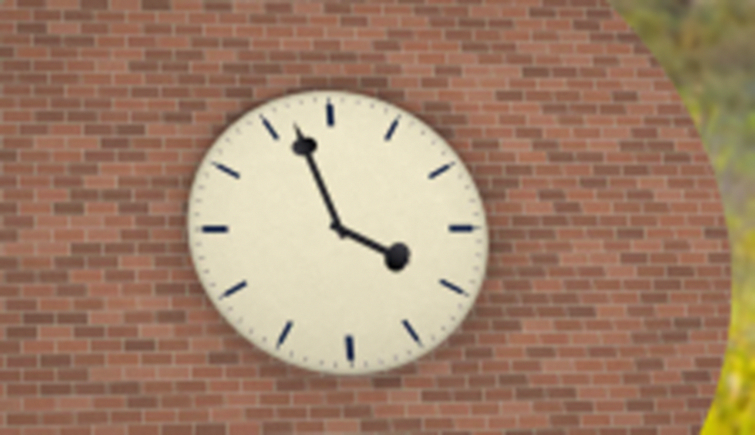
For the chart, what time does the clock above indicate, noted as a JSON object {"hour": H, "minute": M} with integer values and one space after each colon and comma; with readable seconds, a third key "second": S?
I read {"hour": 3, "minute": 57}
